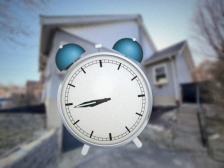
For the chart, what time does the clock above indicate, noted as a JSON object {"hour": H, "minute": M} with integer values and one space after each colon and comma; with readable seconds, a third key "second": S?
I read {"hour": 8, "minute": 44}
